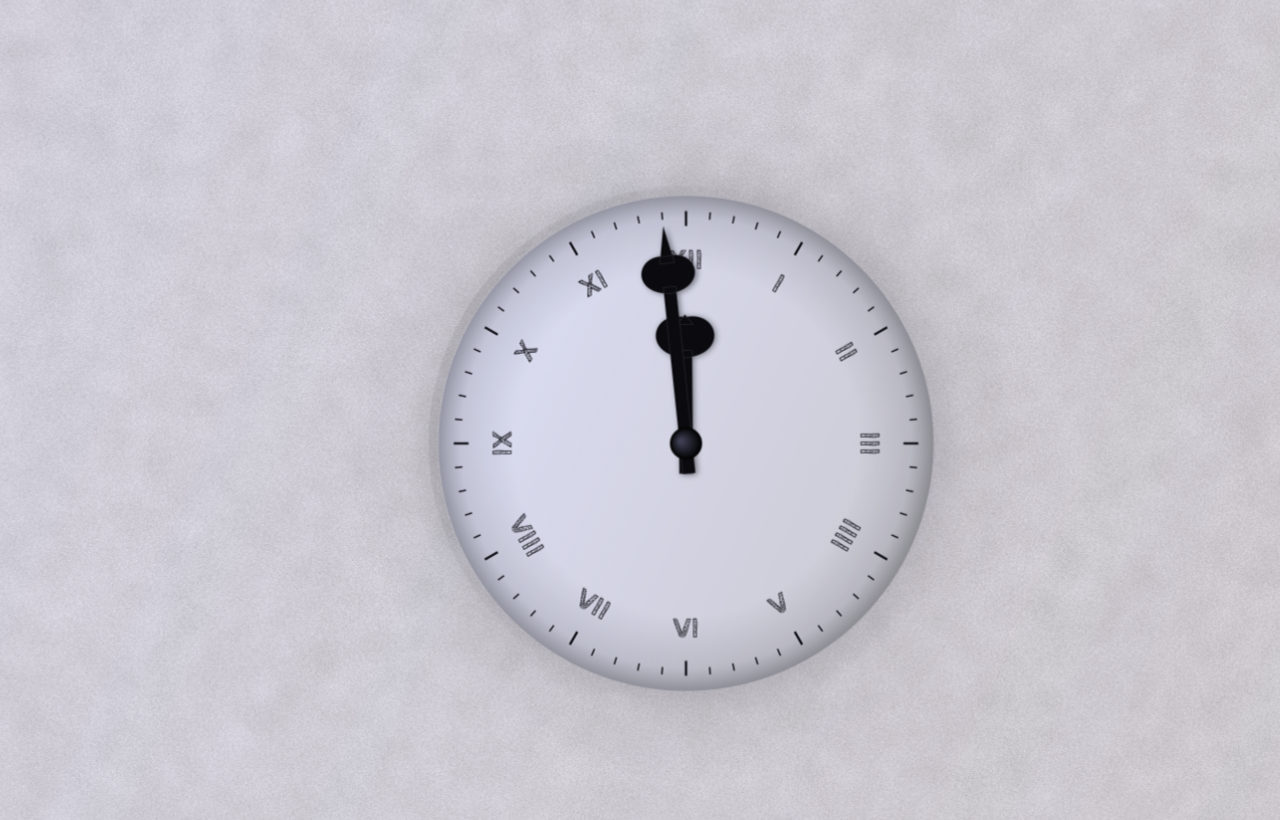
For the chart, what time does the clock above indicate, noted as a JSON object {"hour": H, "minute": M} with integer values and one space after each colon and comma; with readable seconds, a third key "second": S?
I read {"hour": 11, "minute": 59}
